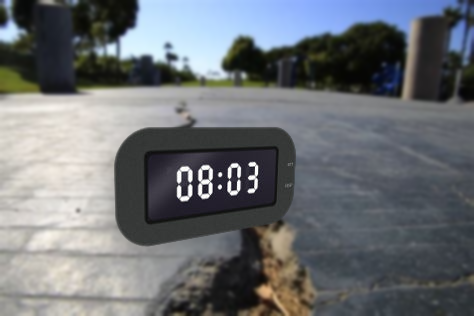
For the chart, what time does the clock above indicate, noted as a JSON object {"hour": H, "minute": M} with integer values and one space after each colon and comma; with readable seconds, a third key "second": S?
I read {"hour": 8, "minute": 3}
